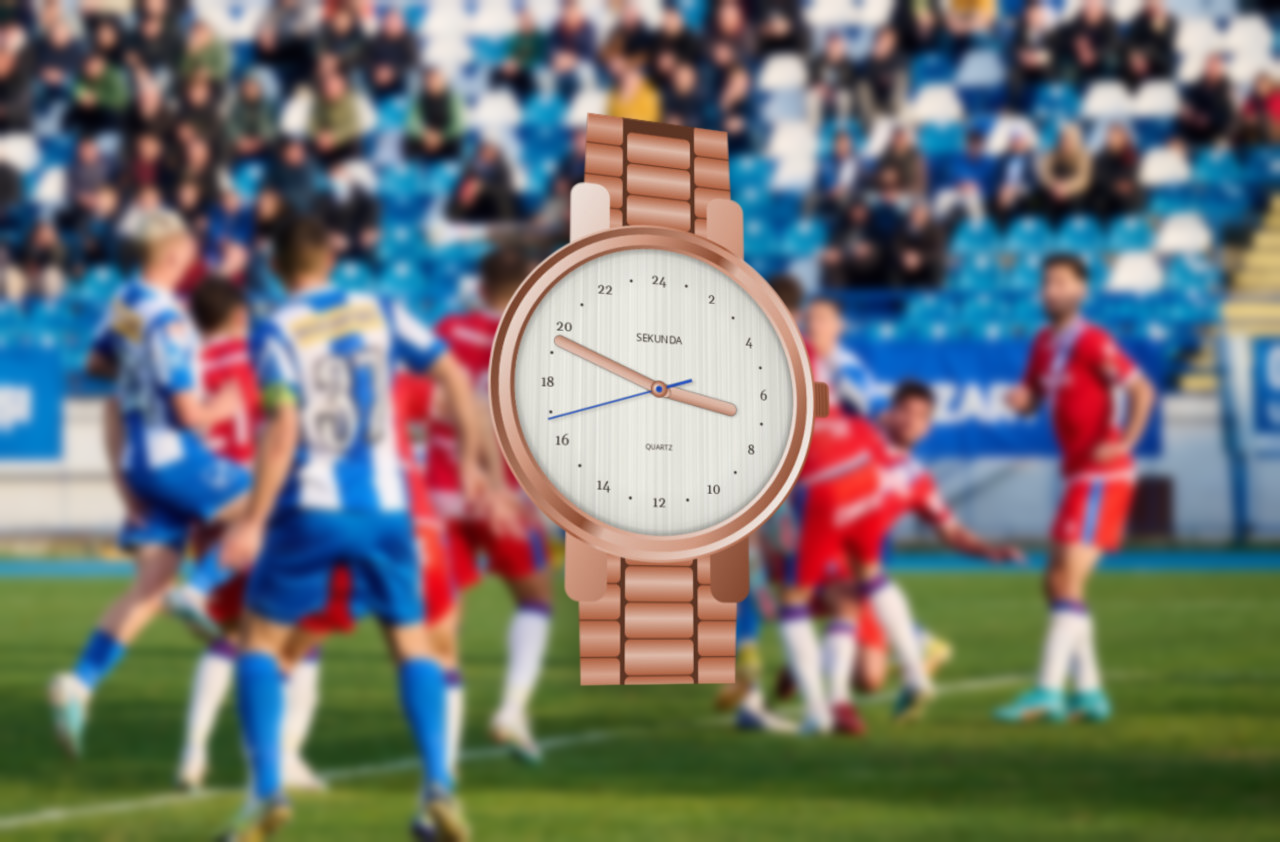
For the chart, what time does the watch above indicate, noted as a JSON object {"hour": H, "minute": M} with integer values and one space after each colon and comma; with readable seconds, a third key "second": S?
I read {"hour": 6, "minute": 48, "second": 42}
